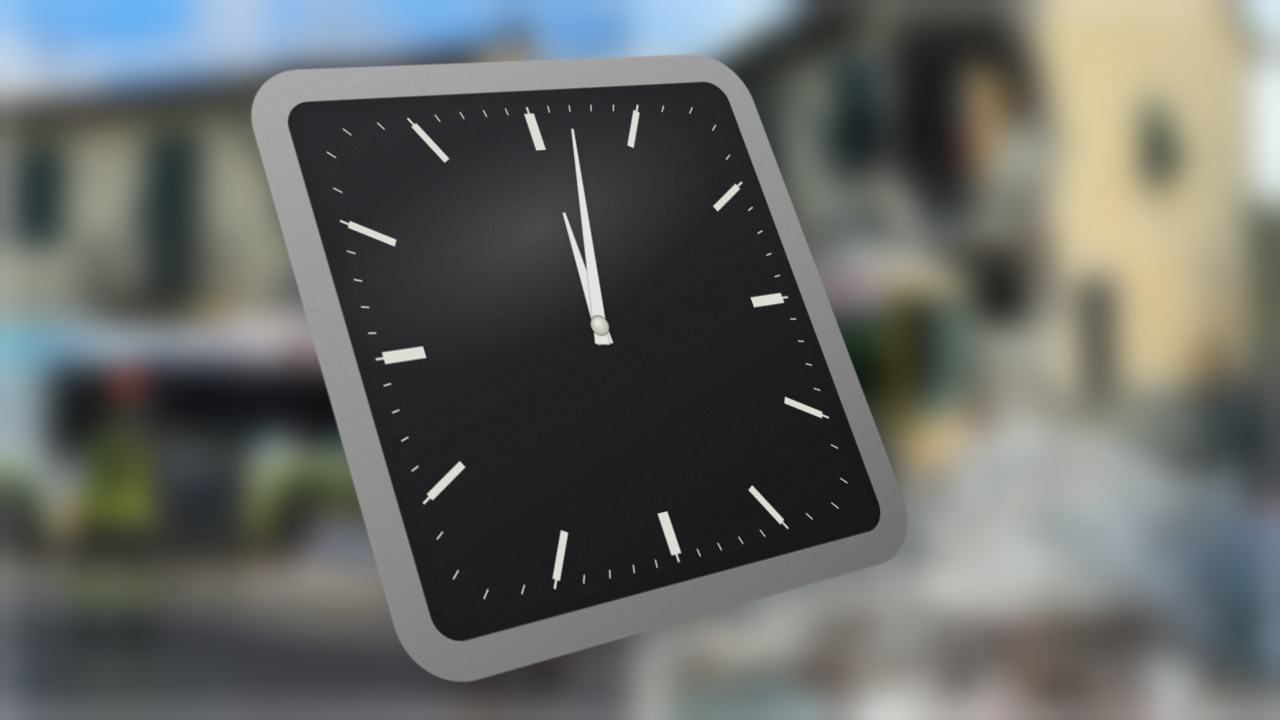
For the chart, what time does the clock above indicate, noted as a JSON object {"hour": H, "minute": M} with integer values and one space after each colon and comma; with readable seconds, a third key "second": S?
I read {"hour": 12, "minute": 2}
